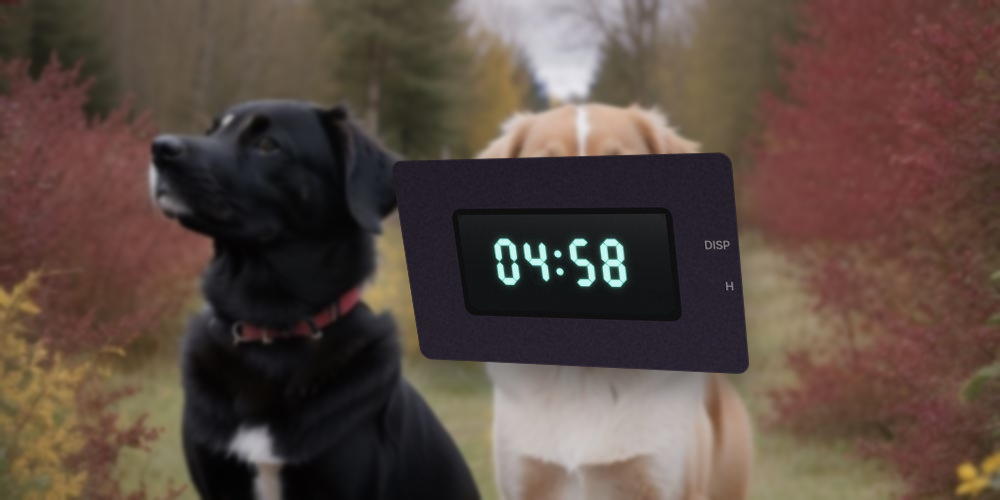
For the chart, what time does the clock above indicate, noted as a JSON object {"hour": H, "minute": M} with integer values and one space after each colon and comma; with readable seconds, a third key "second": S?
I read {"hour": 4, "minute": 58}
